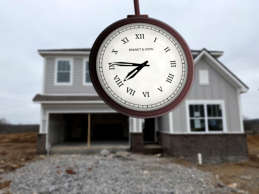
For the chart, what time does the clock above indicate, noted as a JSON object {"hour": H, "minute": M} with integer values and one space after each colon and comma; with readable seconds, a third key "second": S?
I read {"hour": 7, "minute": 46}
